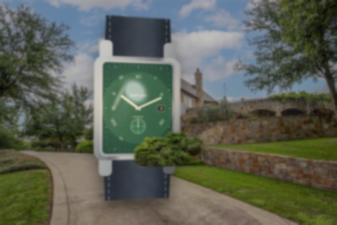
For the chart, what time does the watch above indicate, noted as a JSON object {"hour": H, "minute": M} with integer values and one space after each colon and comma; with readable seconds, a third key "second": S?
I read {"hour": 10, "minute": 11}
